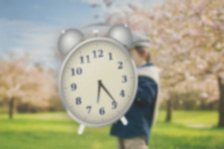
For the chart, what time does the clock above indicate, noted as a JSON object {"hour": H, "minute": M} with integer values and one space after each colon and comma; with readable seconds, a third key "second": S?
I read {"hour": 6, "minute": 24}
